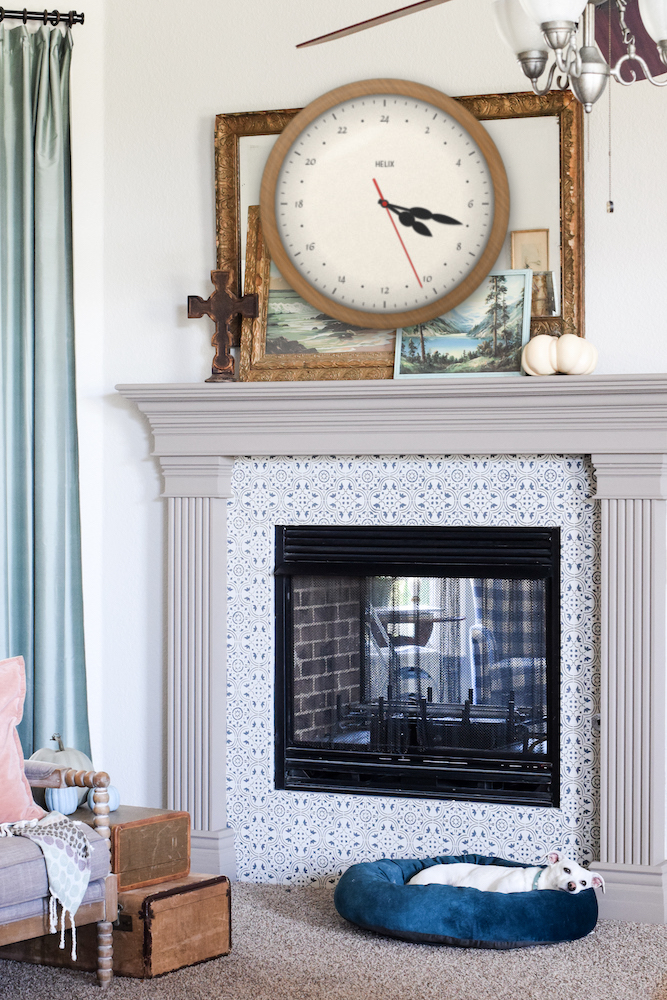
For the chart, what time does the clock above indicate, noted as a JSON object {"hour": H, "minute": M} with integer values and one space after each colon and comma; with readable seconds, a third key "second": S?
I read {"hour": 8, "minute": 17, "second": 26}
